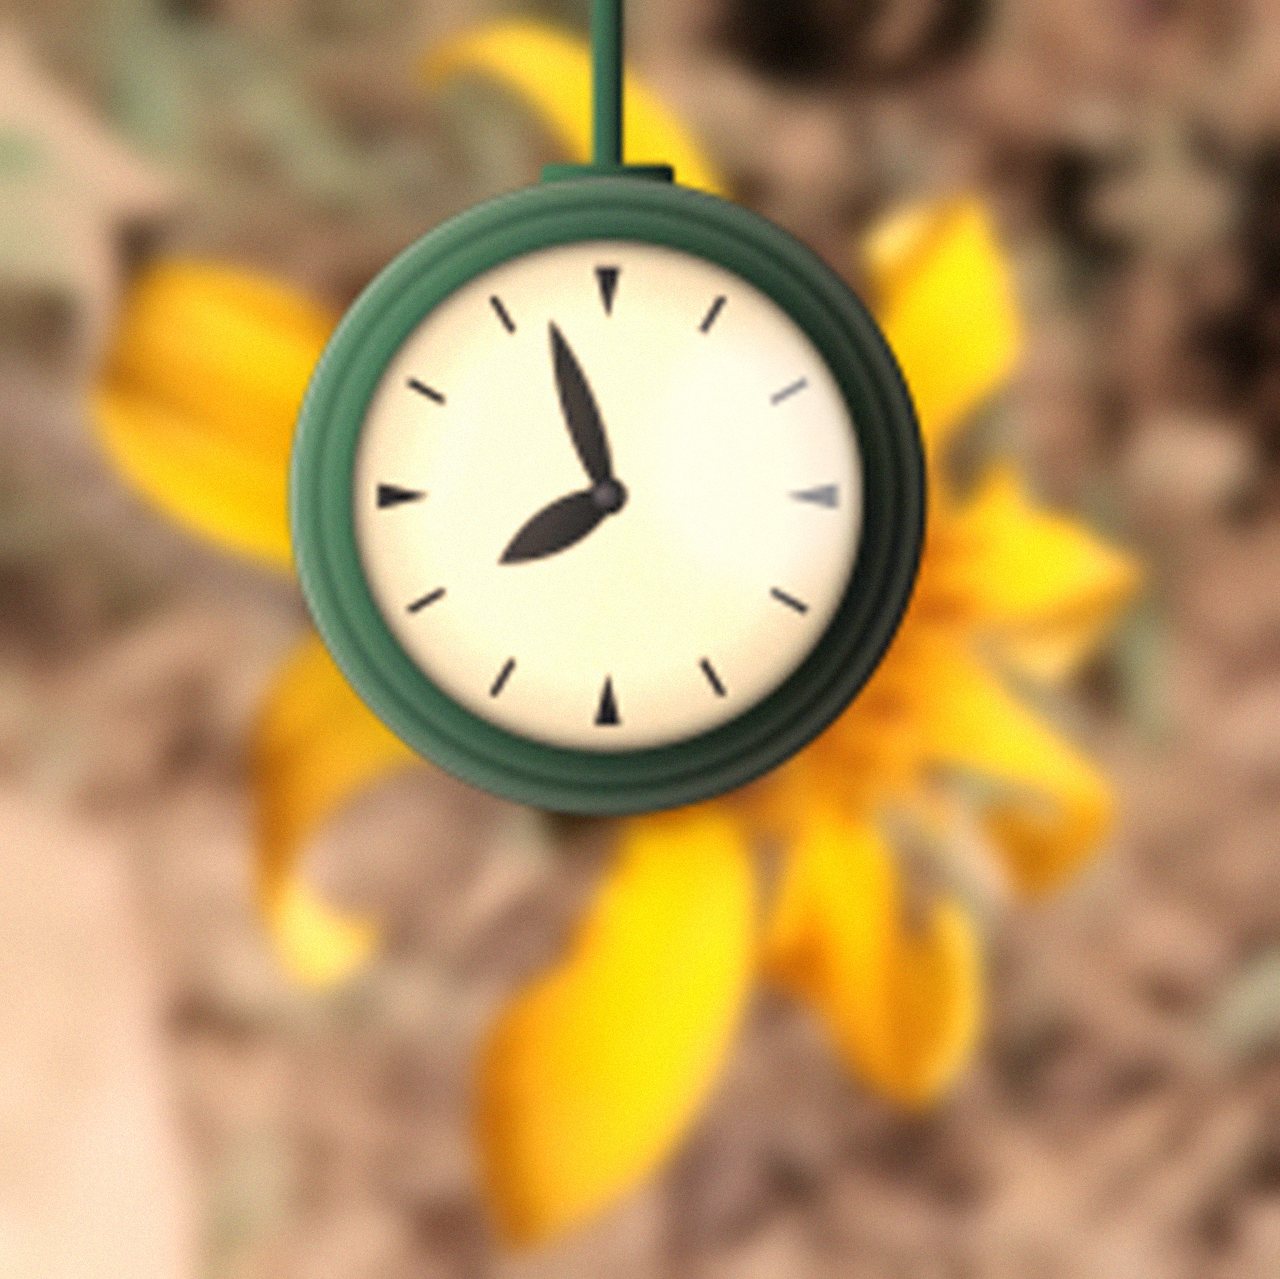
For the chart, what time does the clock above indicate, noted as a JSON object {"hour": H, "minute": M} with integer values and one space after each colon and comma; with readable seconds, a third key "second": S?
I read {"hour": 7, "minute": 57}
